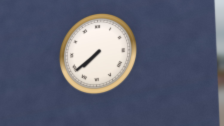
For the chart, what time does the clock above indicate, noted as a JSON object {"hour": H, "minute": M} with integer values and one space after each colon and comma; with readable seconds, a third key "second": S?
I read {"hour": 7, "minute": 39}
